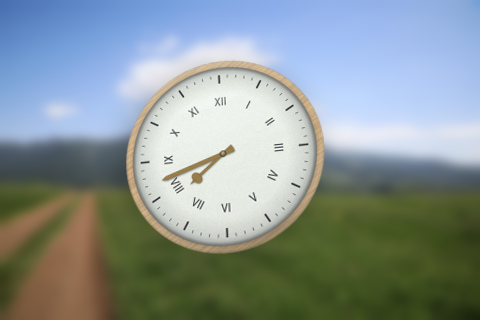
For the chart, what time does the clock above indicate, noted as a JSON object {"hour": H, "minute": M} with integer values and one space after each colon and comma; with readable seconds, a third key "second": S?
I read {"hour": 7, "minute": 42}
